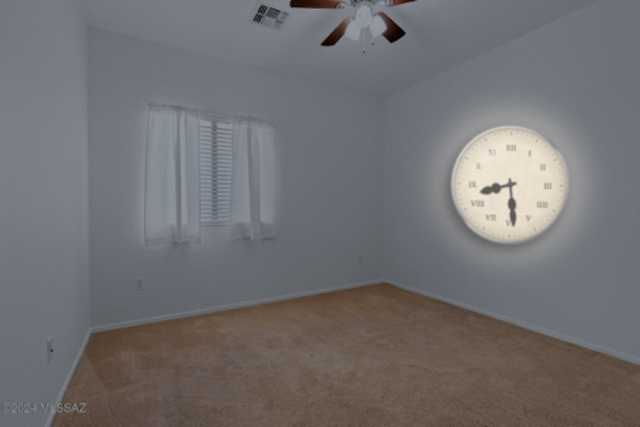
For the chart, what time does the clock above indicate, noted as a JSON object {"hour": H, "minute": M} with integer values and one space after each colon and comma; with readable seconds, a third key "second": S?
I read {"hour": 8, "minute": 29}
